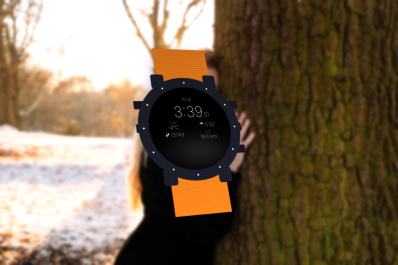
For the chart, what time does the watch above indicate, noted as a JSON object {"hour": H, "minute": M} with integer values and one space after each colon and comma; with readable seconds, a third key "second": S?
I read {"hour": 3, "minute": 39}
